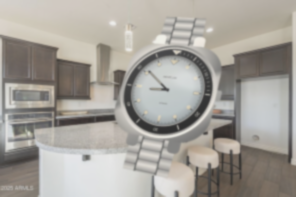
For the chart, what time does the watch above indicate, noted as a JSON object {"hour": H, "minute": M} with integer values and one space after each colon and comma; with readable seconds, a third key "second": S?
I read {"hour": 8, "minute": 51}
